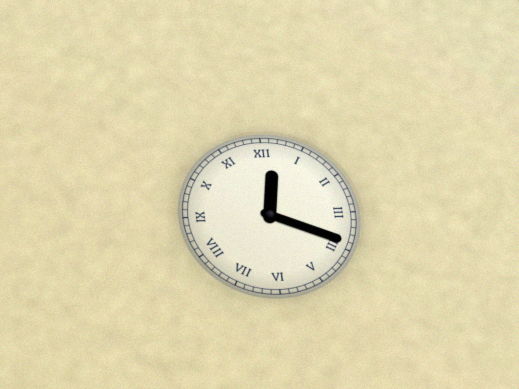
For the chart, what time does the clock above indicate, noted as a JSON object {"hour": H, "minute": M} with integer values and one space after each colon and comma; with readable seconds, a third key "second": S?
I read {"hour": 12, "minute": 19}
